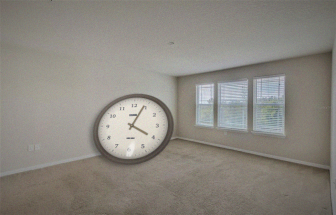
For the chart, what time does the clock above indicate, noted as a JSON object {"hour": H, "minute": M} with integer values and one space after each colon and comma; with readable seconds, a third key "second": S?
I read {"hour": 4, "minute": 4}
